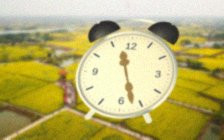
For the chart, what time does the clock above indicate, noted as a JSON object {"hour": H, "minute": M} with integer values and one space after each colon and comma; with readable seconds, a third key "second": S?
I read {"hour": 11, "minute": 27}
